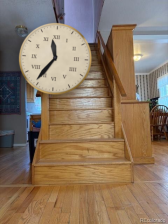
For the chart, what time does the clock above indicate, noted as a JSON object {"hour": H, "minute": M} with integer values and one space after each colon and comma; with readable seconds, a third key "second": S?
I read {"hour": 11, "minute": 36}
